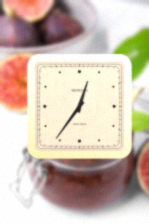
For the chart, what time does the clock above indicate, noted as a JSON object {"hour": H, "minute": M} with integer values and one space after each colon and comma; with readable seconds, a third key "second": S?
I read {"hour": 12, "minute": 36}
